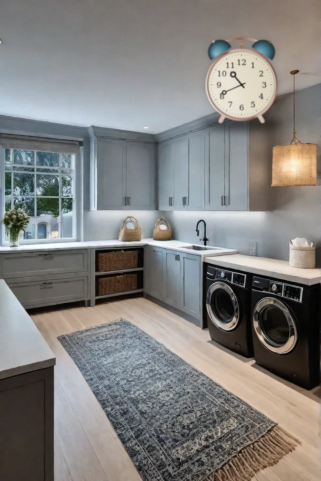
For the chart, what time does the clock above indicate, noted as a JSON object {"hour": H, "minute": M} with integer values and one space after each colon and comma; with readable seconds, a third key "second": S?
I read {"hour": 10, "minute": 41}
